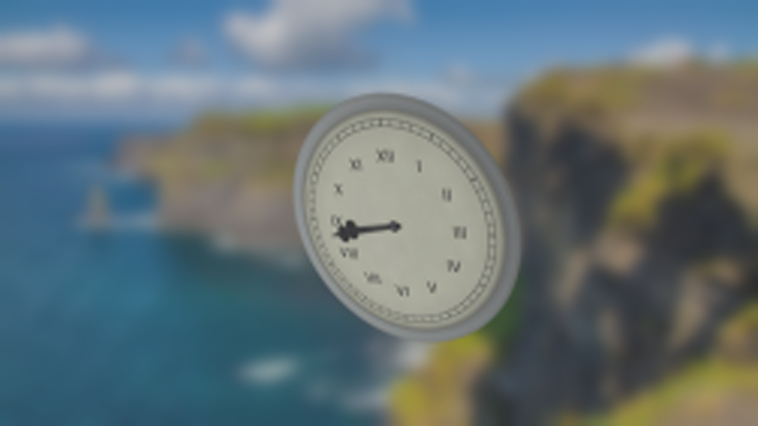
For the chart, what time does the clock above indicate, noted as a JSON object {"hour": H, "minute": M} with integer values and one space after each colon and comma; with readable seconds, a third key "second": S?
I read {"hour": 8, "minute": 43}
